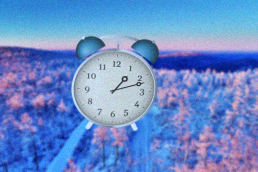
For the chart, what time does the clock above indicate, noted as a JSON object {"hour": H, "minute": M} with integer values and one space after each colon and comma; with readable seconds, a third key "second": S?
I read {"hour": 1, "minute": 12}
